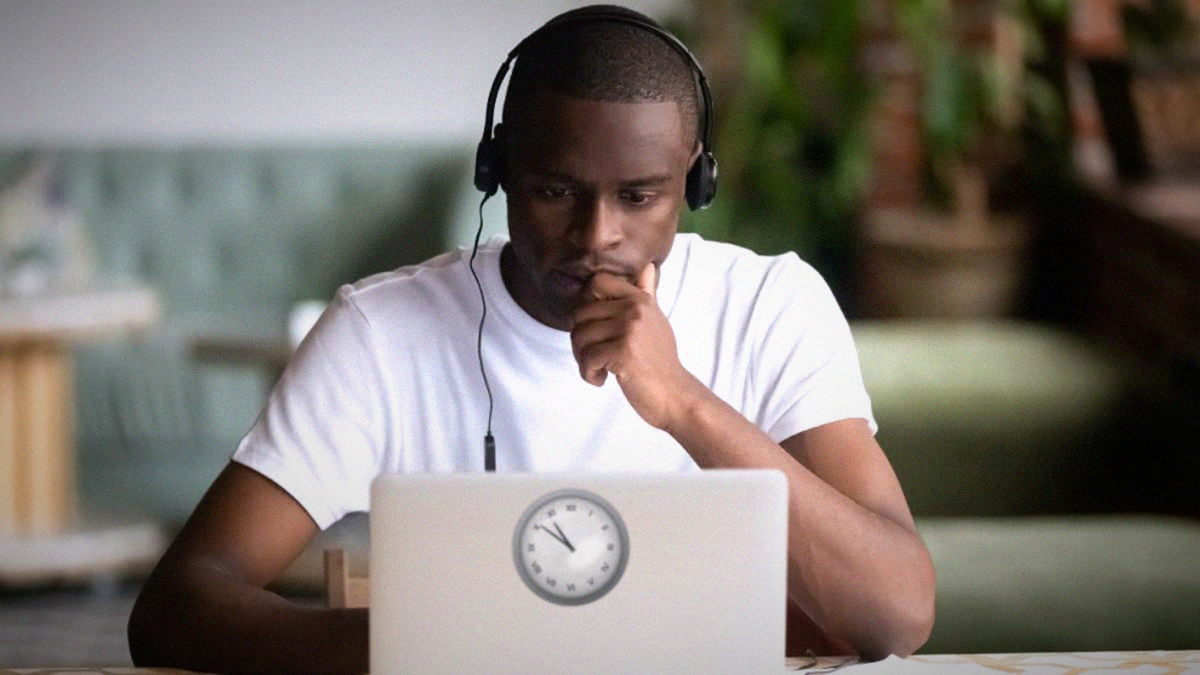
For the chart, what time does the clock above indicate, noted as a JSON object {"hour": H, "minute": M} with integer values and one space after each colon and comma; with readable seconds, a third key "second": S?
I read {"hour": 10, "minute": 51}
